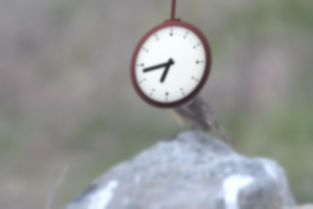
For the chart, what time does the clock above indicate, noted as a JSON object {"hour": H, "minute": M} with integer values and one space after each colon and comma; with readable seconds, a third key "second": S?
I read {"hour": 6, "minute": 43}
